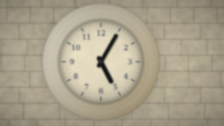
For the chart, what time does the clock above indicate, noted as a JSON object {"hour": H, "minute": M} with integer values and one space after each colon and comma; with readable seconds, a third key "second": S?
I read {"hour": 5, "minute": 5}
